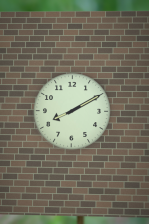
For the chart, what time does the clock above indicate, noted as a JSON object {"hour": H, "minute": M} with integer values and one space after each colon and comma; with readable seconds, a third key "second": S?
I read {"hour": 8, "minute": 10}
